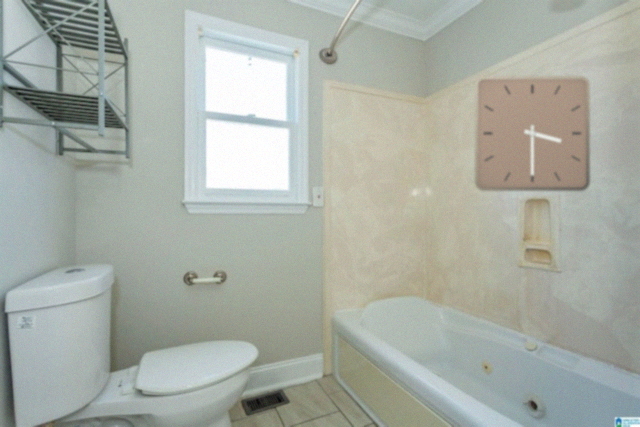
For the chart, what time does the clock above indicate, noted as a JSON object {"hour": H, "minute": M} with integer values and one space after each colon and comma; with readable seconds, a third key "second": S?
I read {"hour": 3, "minute": 30}
